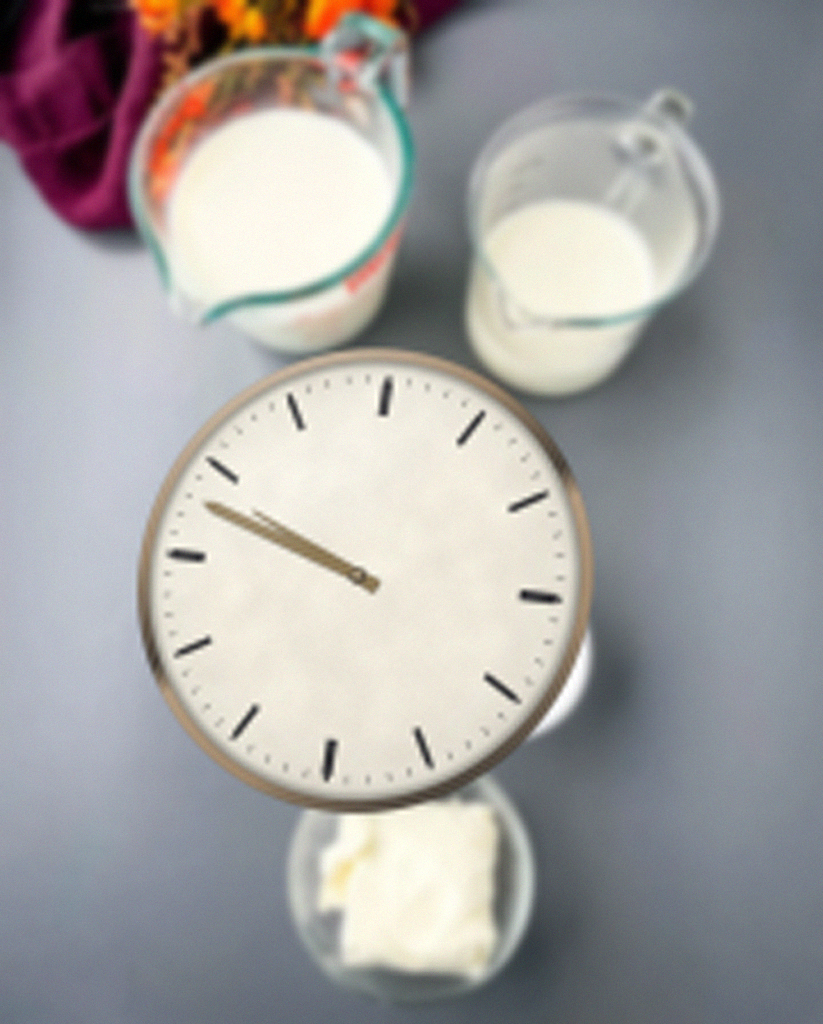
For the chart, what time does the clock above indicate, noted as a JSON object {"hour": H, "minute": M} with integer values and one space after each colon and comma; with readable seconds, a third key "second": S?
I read {"hour": 9, "minute": 48}
